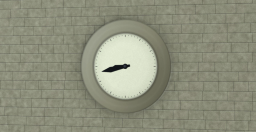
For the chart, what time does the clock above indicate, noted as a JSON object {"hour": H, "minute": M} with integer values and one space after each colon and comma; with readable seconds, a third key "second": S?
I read {"hour": 8, "minute": 43}
